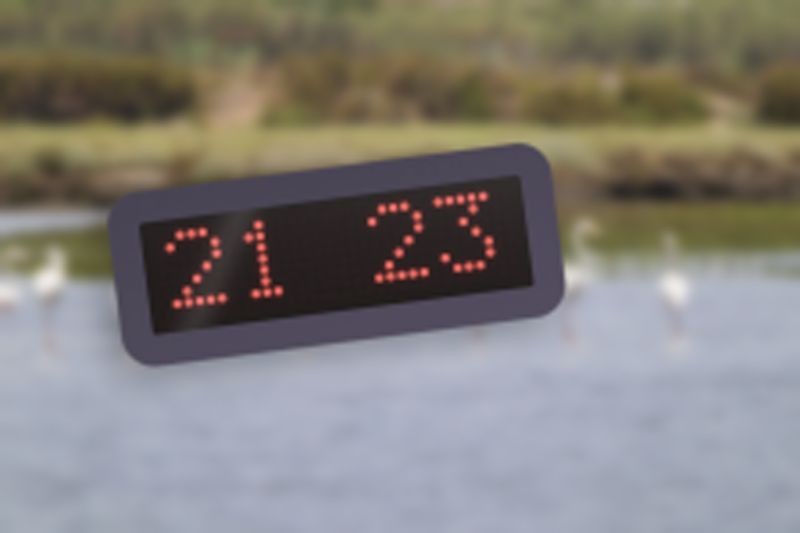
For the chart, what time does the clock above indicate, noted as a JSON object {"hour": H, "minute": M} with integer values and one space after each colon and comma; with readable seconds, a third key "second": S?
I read {"hour": 21, "minute": 23}
